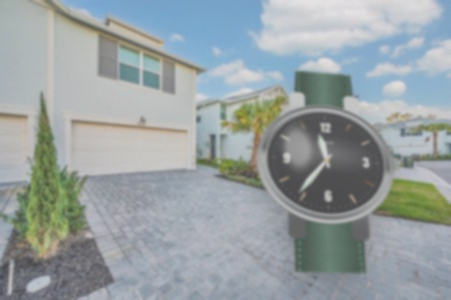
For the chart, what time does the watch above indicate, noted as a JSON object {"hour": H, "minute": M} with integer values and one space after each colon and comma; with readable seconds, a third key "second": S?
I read {"hour": 11, "minute": 36}
